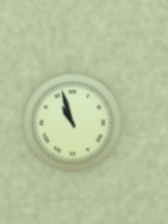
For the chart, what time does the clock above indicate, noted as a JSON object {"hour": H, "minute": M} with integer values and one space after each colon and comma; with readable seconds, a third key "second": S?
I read {"hour": 10, "minute": 57}
